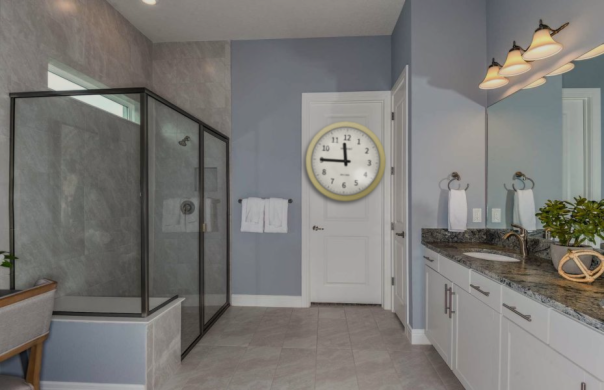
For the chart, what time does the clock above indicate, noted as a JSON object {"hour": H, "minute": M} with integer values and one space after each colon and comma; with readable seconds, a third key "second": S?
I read {"hour": 11, "minute": 45}
